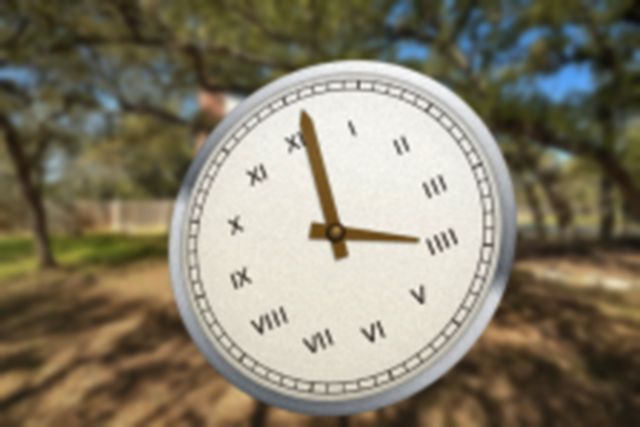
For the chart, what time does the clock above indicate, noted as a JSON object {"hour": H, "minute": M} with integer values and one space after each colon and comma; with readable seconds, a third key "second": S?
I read {"hour": 4, "minute": 1}
